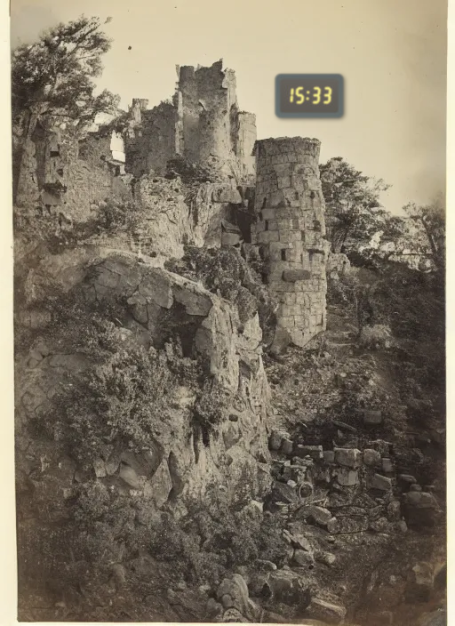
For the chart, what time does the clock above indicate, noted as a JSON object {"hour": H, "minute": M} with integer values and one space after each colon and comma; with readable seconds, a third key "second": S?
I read {"hour": 15, "minute": 33}
